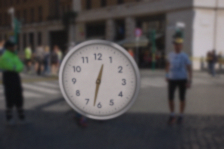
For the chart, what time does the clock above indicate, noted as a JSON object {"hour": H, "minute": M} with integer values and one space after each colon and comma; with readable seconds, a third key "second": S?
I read {"hour": 12, "minute": 32}
